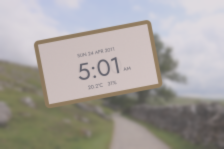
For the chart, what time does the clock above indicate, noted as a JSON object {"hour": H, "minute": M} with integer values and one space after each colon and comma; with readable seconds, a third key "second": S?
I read {"hour": 5, "minute": 1}
